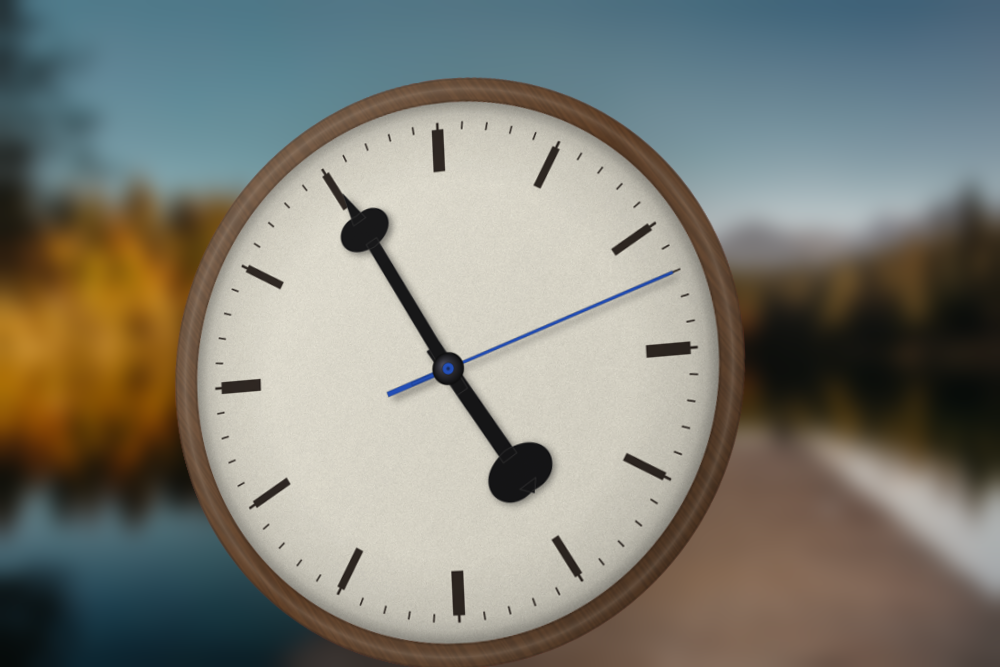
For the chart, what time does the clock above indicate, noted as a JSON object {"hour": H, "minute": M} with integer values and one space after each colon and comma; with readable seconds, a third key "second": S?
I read {"hour": 4, "minute": 55, "second": 12}
